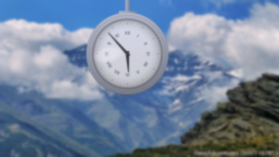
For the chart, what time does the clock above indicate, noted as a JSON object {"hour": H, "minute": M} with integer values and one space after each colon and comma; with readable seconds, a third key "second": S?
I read {"hour": 5, "minute": 53}
